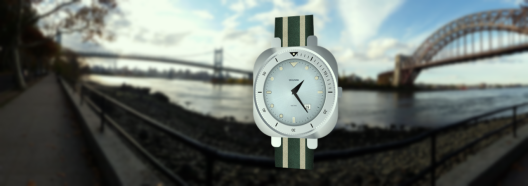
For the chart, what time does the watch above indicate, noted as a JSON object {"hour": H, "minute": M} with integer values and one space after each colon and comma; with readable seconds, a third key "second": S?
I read {"hour": 1, "minute": 24}
